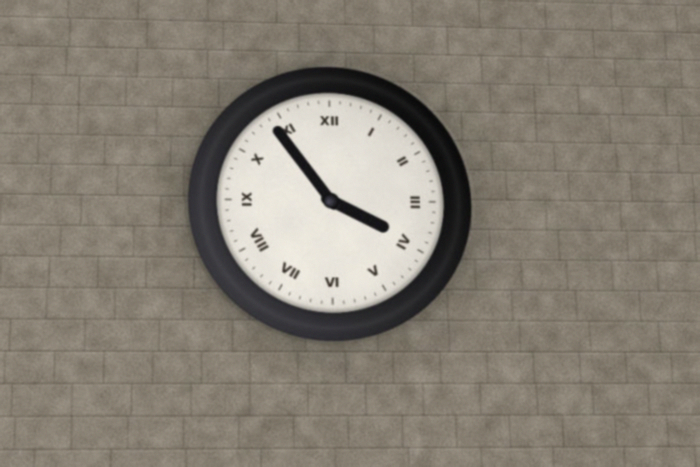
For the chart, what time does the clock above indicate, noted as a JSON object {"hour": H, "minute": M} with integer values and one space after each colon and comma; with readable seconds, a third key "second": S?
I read {"hour": 3, "minute": 54}
